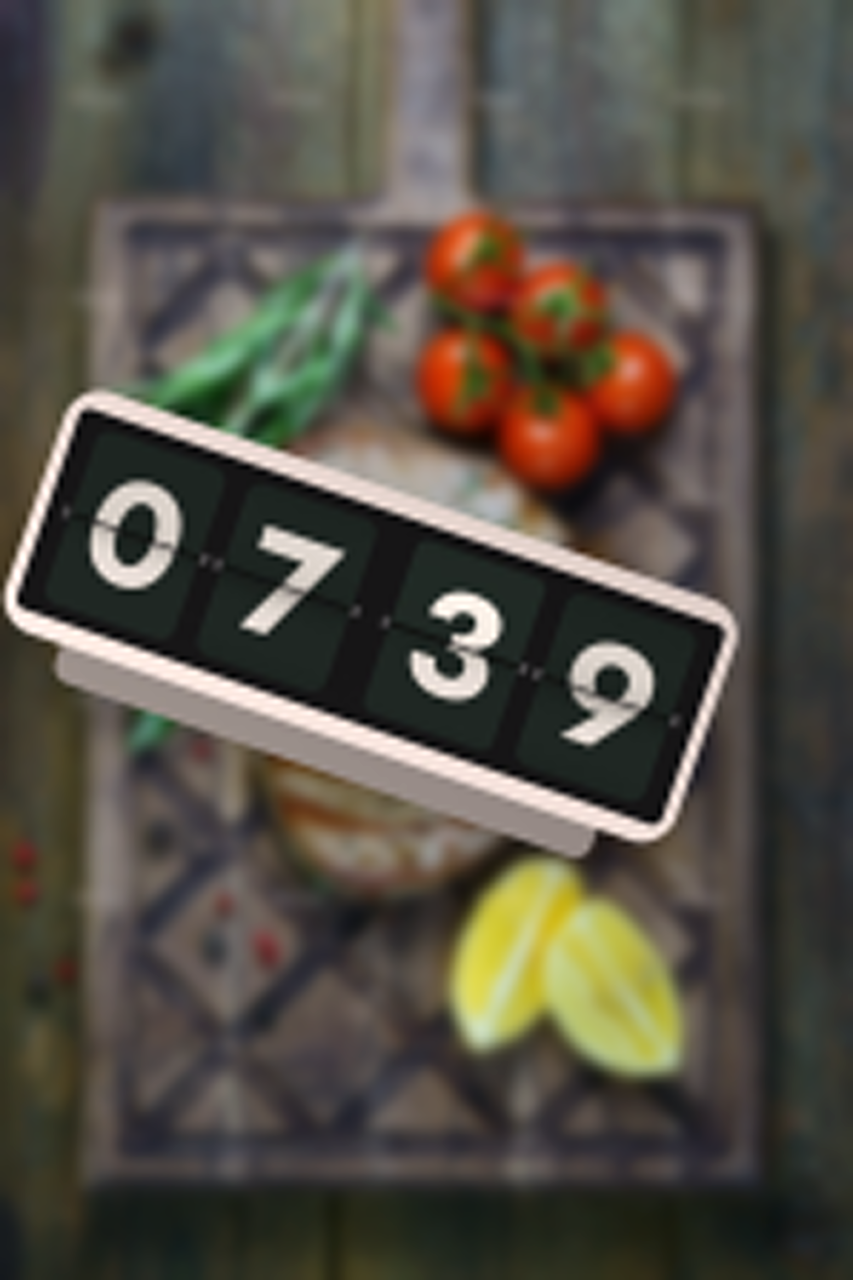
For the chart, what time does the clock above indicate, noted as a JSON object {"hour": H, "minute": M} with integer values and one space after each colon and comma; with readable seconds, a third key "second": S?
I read {"hour": 7, "minute": 39}
